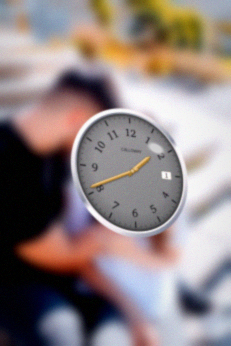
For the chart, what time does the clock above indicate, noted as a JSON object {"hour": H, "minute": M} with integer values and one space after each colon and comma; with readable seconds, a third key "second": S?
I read {"hour": 1, "minute": 41}
